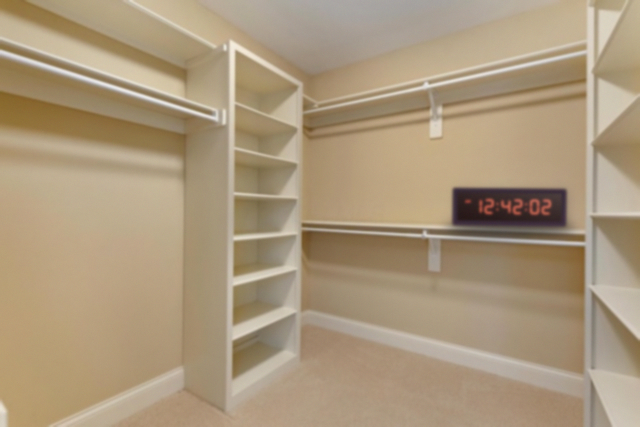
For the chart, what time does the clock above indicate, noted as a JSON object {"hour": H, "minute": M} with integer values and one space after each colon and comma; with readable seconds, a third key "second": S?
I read {"hour": 12, "minute": 42, "second": 2}
